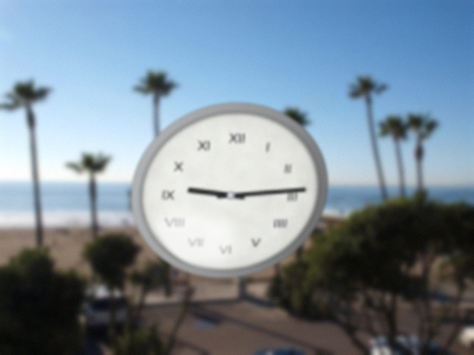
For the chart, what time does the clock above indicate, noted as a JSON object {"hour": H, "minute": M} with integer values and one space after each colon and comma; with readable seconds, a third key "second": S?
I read {"hour": 9, "minute": 14}
